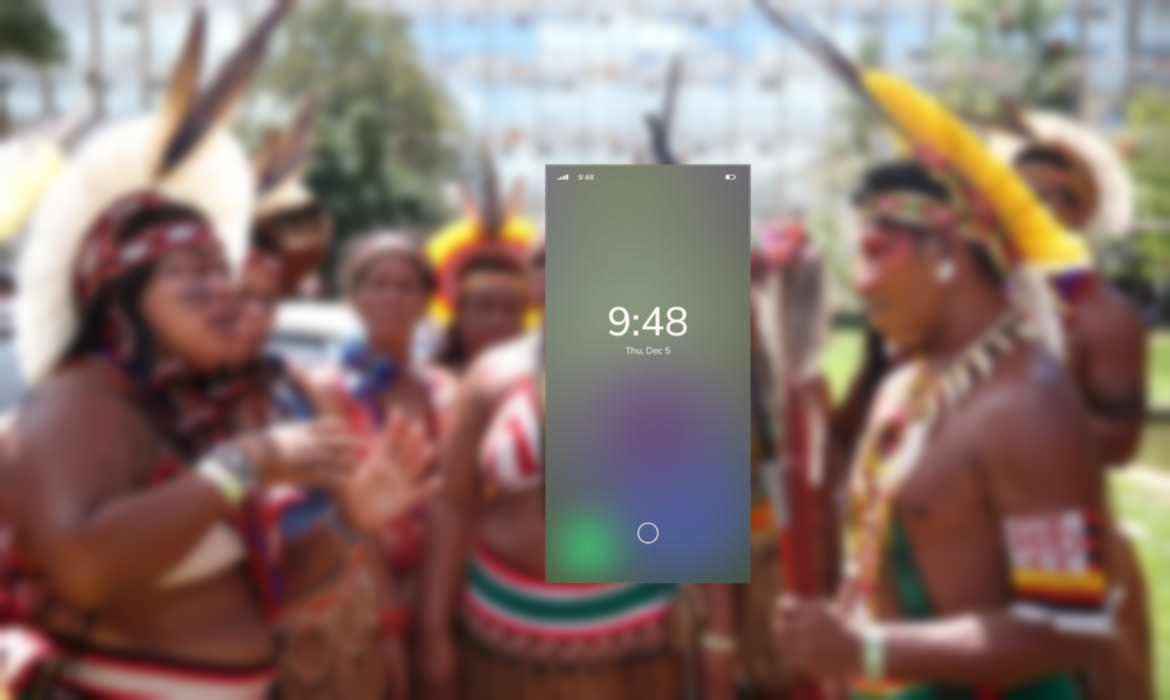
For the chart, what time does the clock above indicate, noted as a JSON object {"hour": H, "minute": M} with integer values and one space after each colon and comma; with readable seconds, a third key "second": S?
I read {"hour": 9, "minute": 48}
